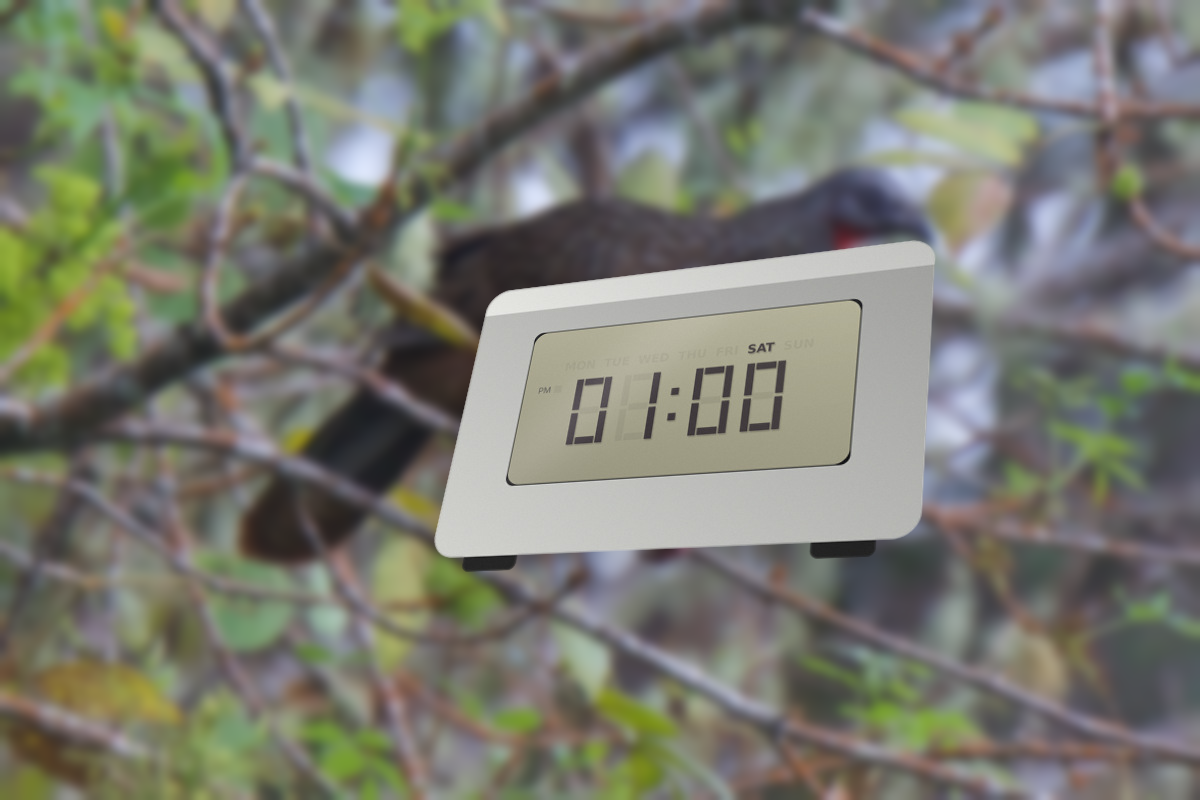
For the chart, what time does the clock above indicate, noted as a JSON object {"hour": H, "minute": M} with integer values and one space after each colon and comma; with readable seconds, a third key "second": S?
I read {"hour": 1, "minute": 0}
